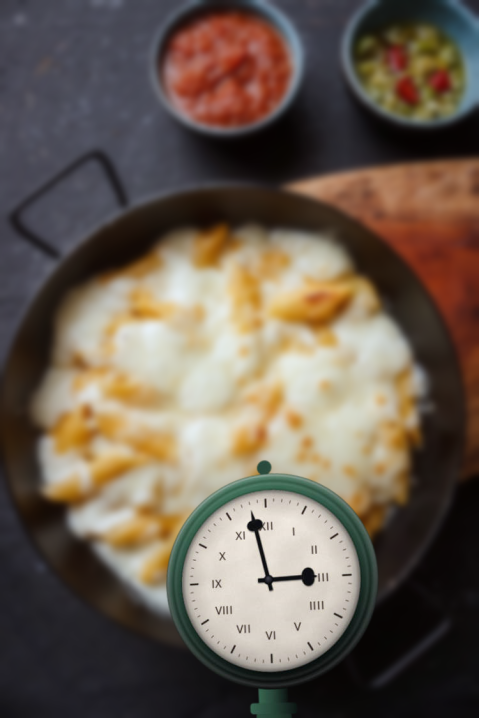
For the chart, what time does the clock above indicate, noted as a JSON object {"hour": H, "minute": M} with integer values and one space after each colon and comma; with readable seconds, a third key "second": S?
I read {"hour": 2, "minute": 58}
